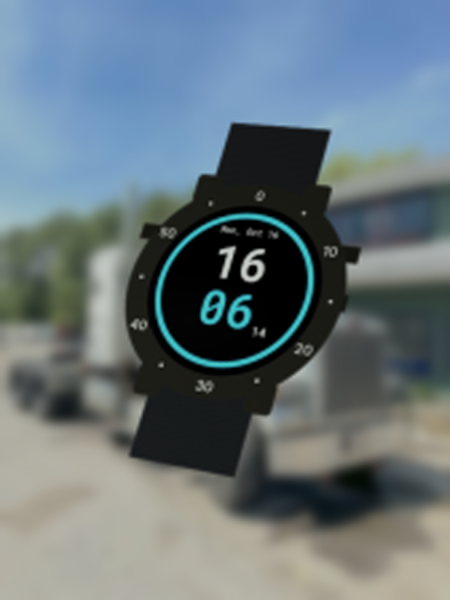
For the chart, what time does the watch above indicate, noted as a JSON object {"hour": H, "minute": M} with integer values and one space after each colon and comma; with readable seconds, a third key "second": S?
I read {"hour": 16, "minute": 6}
